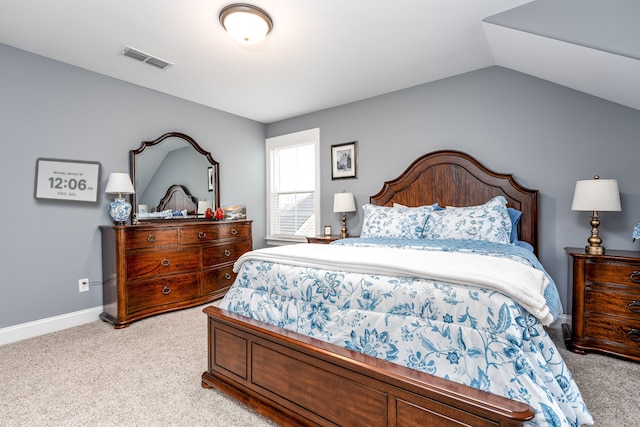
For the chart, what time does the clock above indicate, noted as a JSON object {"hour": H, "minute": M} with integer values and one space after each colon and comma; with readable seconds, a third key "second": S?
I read {"hour": 12, "minute": 6}
